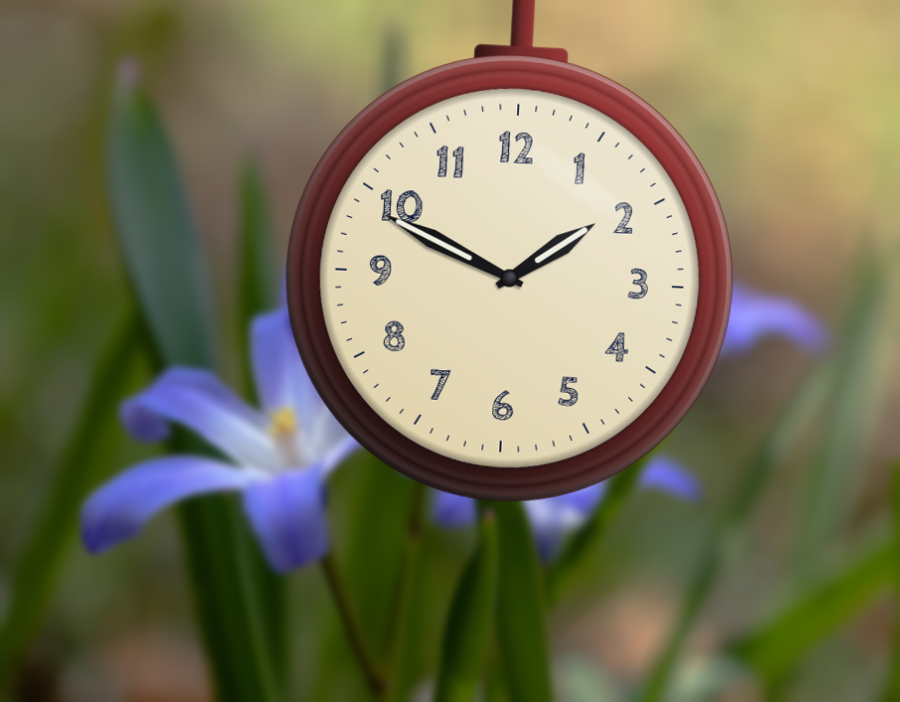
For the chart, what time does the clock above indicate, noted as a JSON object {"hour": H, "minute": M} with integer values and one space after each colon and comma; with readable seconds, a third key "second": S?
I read {"hour": 1, "minute": 49}
